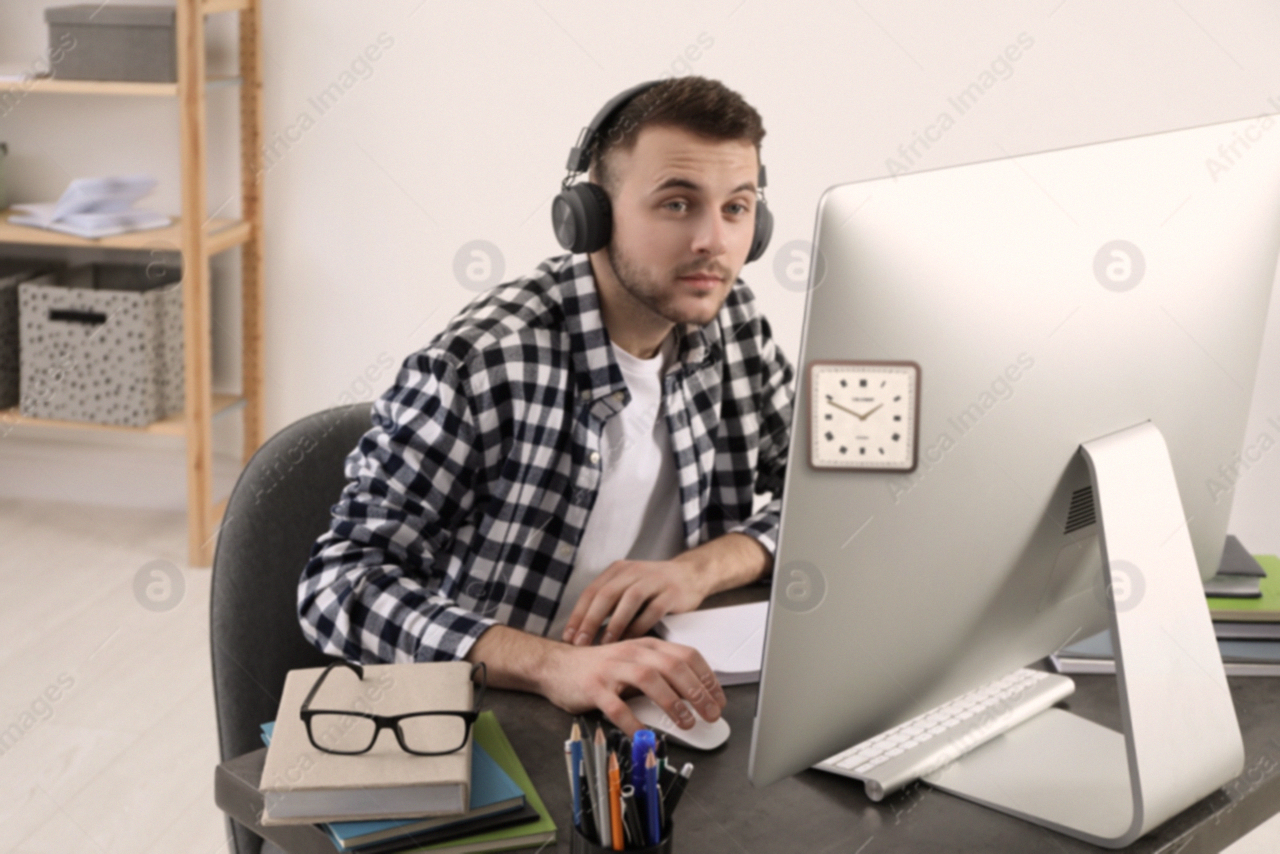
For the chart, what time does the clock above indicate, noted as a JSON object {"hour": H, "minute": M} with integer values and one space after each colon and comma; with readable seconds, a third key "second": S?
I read {"hour": 1, "minute": 49}
